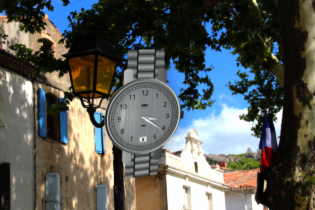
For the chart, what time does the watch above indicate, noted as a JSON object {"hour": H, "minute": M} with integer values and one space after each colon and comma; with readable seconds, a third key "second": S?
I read {"hour": 3, "minute": 21}
